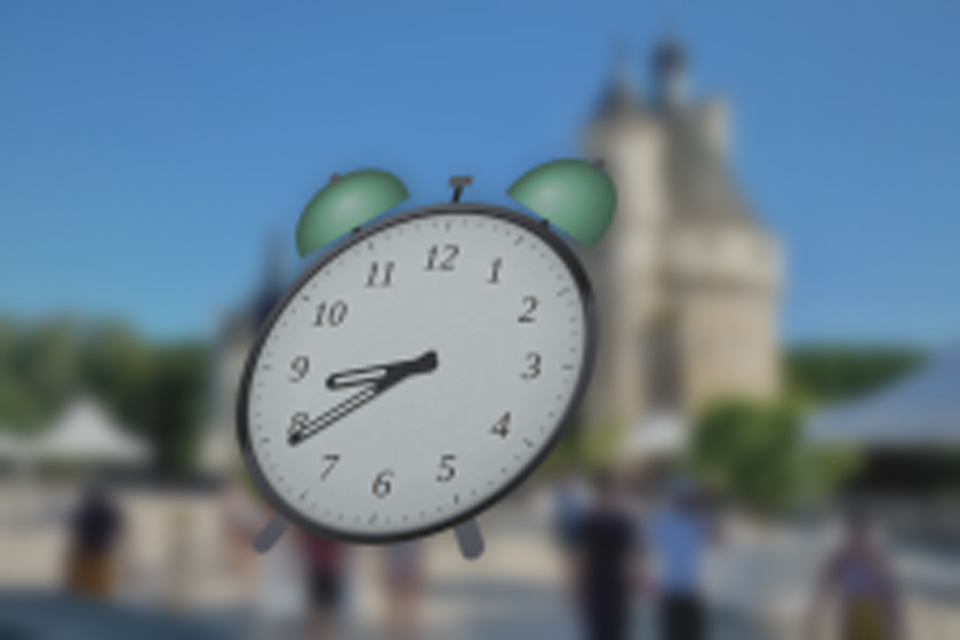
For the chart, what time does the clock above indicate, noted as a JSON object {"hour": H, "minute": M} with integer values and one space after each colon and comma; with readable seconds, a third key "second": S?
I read {"hour": 8, "minute": 39}
